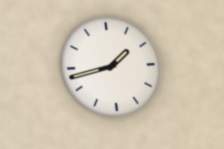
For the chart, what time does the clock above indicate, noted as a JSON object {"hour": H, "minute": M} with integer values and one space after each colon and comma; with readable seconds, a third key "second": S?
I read {"hour": 1, "minute": 43}
